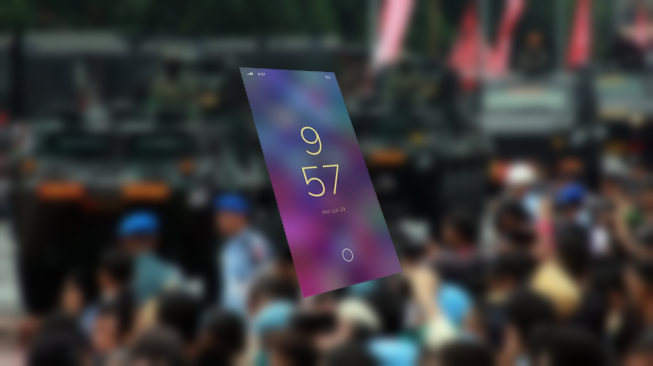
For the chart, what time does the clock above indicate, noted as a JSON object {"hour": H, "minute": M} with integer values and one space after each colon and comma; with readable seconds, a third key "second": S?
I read {"hour": 9, "minute": 57}
